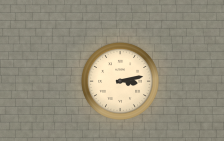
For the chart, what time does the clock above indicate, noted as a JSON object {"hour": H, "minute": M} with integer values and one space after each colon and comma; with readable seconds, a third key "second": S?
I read {"hour": 3, "minute": 13}
